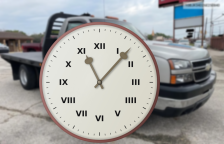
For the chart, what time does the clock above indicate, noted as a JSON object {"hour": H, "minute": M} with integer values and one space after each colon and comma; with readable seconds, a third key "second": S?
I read {"hour": 11, "minute": 7}
